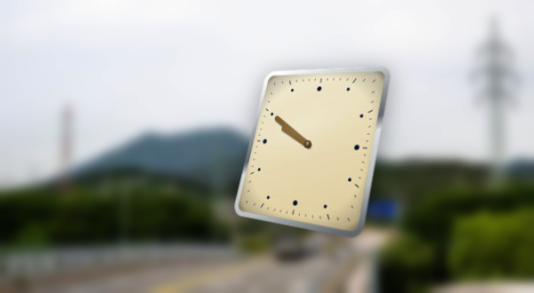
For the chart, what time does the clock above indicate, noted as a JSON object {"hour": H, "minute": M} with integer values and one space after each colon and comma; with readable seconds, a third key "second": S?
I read {"hour": 9, "minute": 50}
